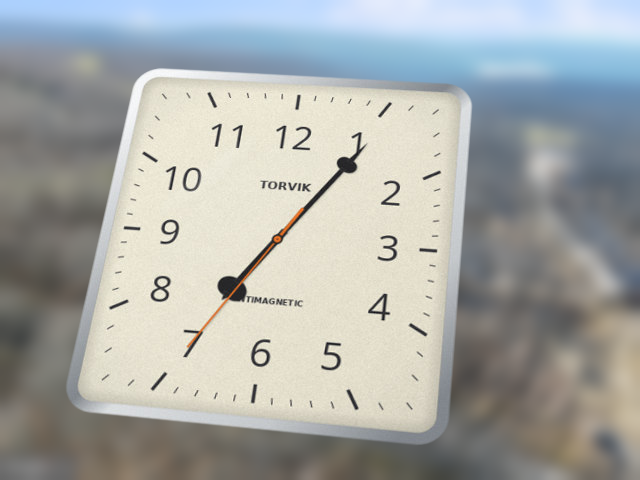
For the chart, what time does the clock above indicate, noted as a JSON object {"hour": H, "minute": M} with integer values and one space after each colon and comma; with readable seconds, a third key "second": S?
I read {"hour": 7, "minute": 5, "second": 35}
